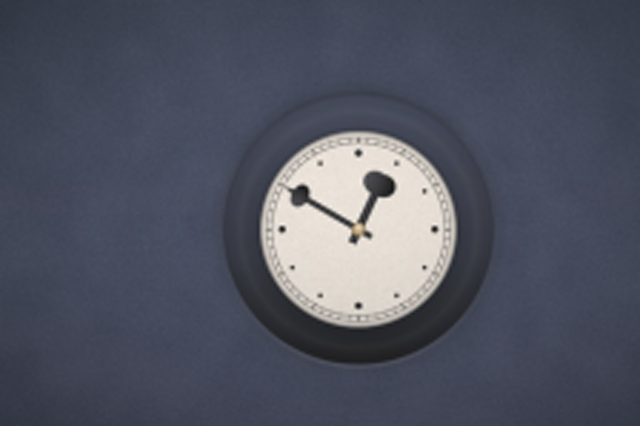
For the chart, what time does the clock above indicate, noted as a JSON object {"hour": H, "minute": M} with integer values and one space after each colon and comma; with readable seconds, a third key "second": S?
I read {"hour": 12, "minute": 50}
